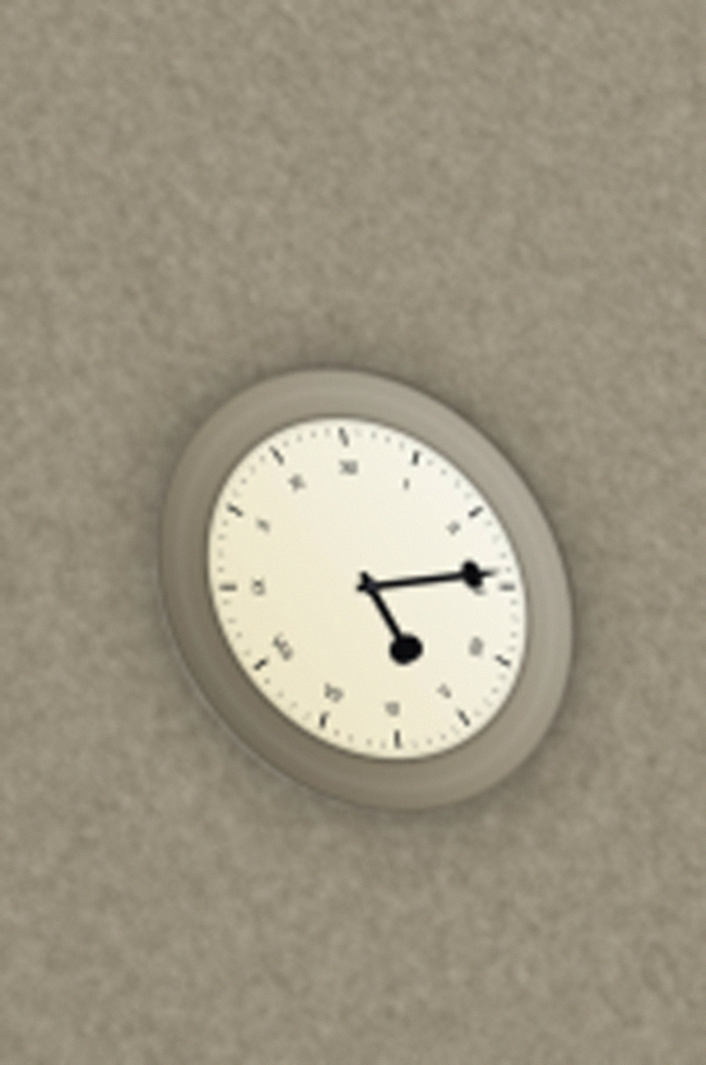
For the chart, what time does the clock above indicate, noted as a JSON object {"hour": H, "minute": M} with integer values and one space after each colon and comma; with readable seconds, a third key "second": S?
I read {"hour": 5, "minute": 14}
